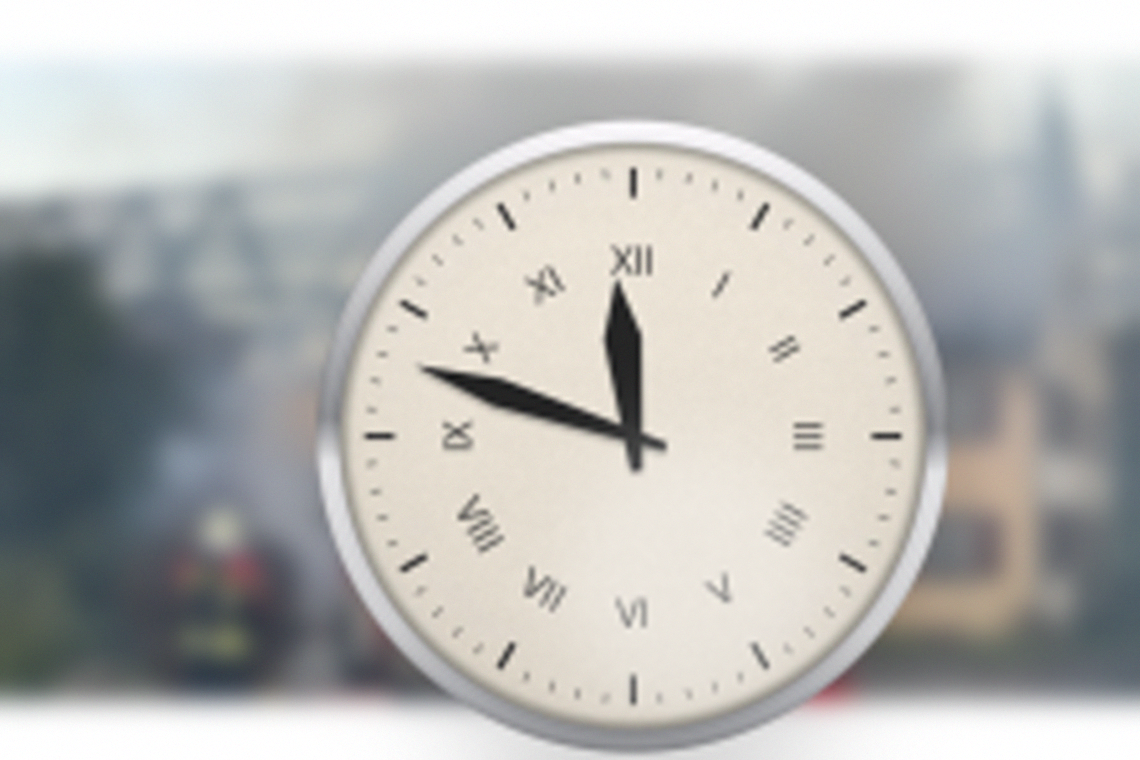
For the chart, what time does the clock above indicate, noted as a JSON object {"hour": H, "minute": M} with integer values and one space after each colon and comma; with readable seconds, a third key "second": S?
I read {"hour": 11, "minute": 48}
